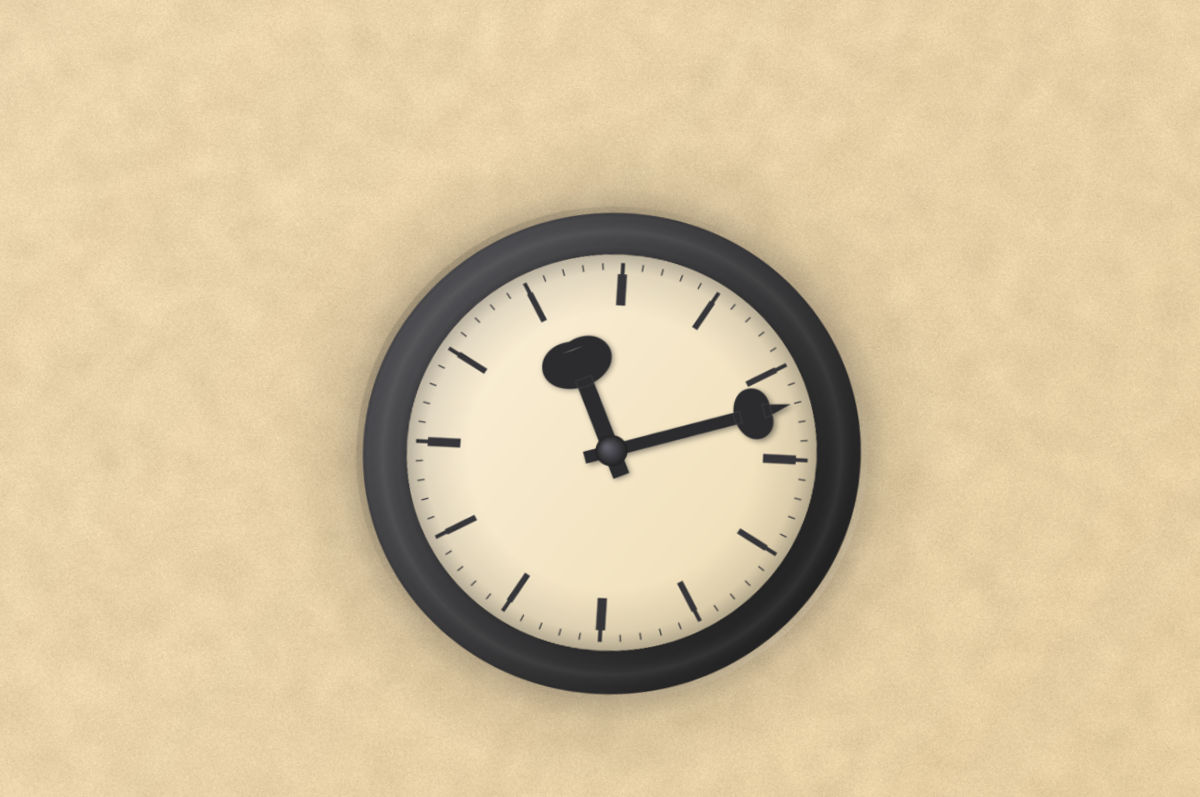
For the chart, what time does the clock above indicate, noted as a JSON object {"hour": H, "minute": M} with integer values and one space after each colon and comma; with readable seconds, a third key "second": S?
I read {"hour": 11, "minute": 12}
